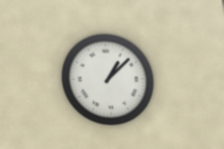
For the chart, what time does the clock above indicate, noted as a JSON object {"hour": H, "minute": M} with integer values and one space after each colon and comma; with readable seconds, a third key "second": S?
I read {"hour": 1, "minute": 8}
